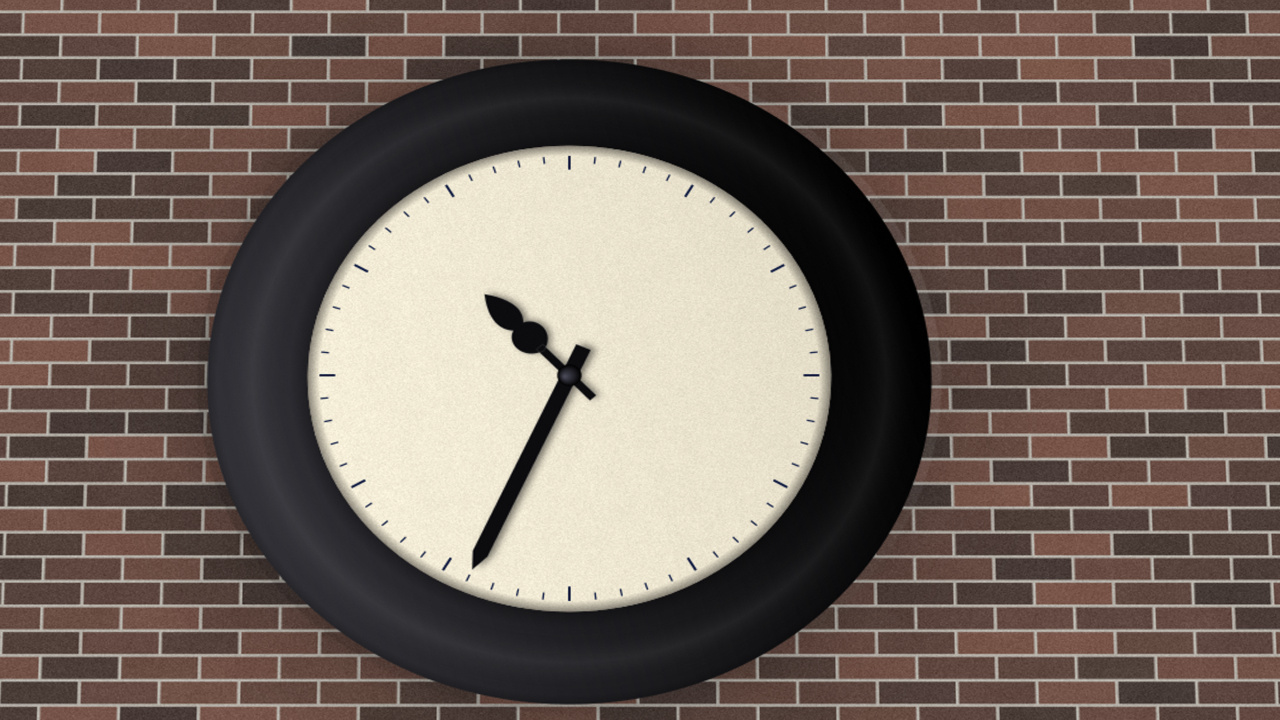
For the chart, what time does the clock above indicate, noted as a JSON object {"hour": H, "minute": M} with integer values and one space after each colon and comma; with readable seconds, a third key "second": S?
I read {"hour": 10, "minute": 34}
